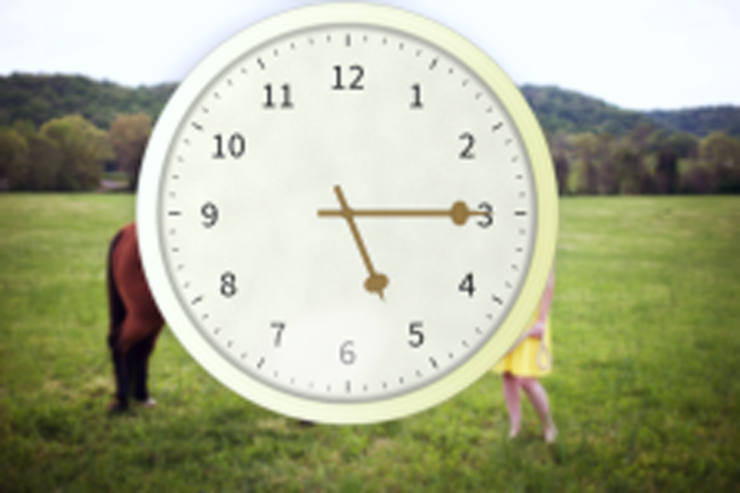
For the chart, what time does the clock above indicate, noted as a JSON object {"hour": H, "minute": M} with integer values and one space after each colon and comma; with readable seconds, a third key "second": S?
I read {"hour": 5, "minute": 15}
